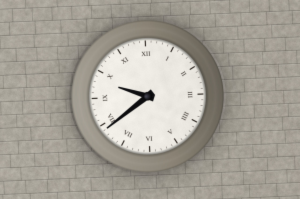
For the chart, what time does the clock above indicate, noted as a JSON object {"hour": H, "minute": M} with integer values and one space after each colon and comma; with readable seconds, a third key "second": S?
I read {"hour": 9, "minute": 39}
